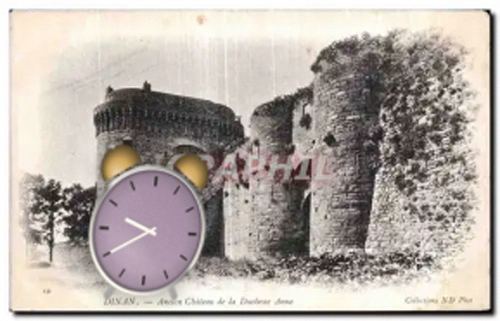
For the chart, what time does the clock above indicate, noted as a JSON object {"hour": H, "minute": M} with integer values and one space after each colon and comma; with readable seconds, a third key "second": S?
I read {"hour": 9, "minute": 40}
